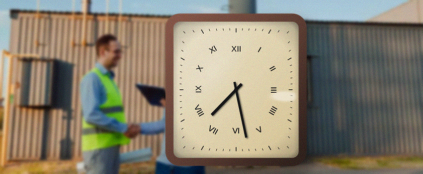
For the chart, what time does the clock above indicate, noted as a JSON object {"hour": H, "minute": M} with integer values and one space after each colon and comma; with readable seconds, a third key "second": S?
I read {"hour": 7, "minute": 28}
